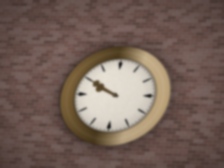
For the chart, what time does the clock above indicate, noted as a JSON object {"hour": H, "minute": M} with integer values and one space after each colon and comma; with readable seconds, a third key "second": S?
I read {"hour": 9, "minute": 50}
